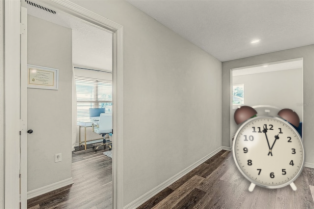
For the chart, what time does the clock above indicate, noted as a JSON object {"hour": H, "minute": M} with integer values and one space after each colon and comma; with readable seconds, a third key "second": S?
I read {"hour": 12, "minute": 58}
